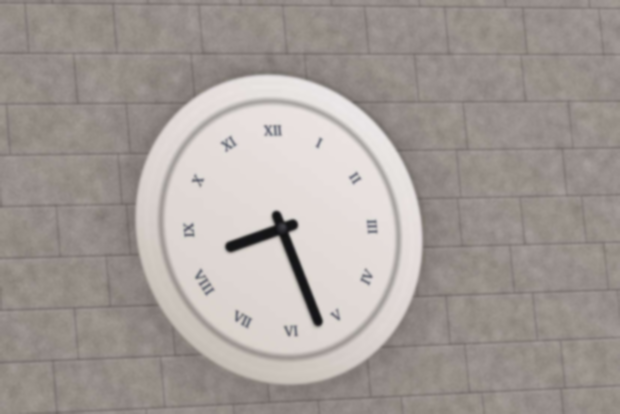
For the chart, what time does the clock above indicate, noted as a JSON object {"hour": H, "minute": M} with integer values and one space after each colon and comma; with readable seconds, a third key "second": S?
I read {"hour": 8, "minute": 27}
